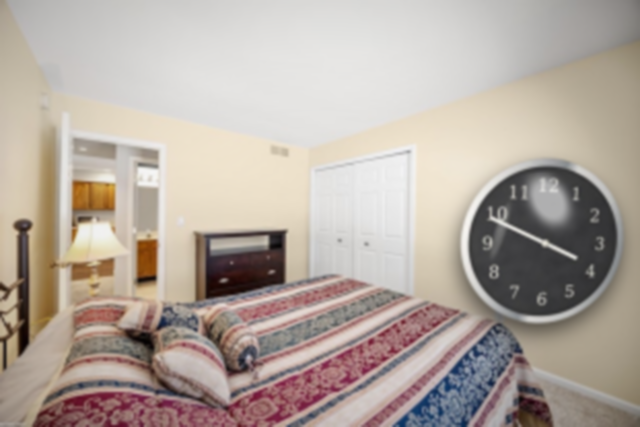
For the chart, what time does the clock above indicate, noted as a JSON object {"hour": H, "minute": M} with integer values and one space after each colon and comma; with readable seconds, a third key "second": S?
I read {"hour": 3, "minute": 49}
